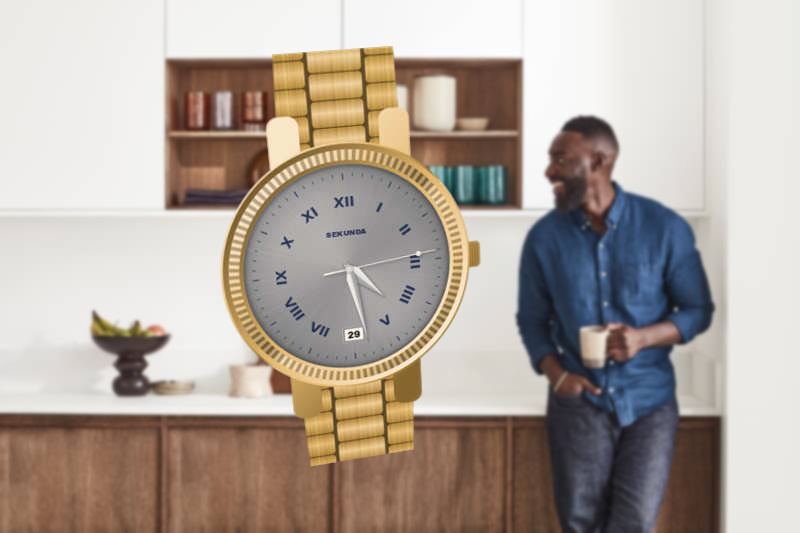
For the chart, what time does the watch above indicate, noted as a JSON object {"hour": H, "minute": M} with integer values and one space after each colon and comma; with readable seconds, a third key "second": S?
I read {"hour": 4, "minute": 28, "second": 14}
